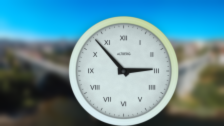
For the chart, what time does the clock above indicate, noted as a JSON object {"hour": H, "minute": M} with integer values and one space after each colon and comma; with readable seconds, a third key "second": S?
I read {"hour": 2, "minute": 53}
